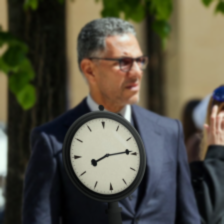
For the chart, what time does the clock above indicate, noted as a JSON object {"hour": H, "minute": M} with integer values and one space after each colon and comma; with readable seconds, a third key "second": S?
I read {"hour": 8, "minute": 14}
